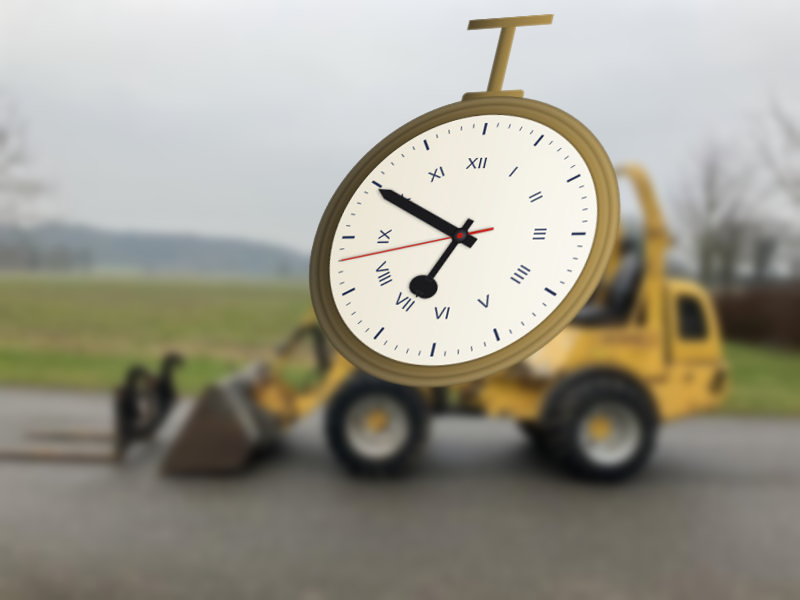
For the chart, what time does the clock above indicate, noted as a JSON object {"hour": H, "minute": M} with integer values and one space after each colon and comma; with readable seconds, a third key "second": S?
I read {"hour": 6, "minute": 49, "second": 43}
